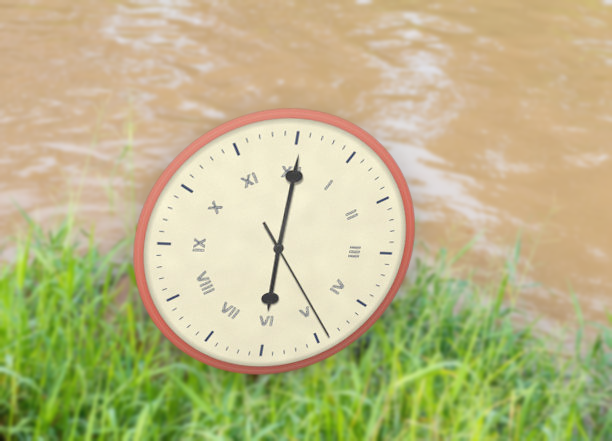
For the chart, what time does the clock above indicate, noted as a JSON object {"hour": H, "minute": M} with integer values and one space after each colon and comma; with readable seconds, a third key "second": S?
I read {"hour": 6, "minute": 0, "second": 24}
